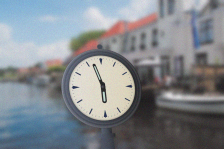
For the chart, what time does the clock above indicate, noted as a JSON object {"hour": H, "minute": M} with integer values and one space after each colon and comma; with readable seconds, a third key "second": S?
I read {"hour": 5, "minute": 57}
